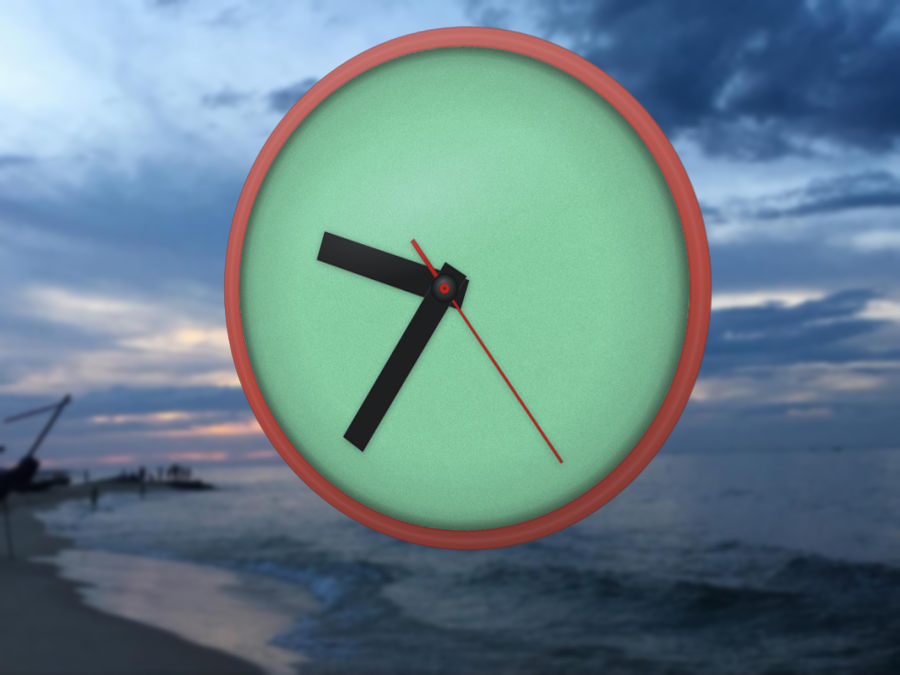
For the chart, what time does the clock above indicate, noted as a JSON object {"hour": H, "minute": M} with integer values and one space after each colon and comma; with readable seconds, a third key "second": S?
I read {"hour": 9, "minute": 35, "second": 24}
